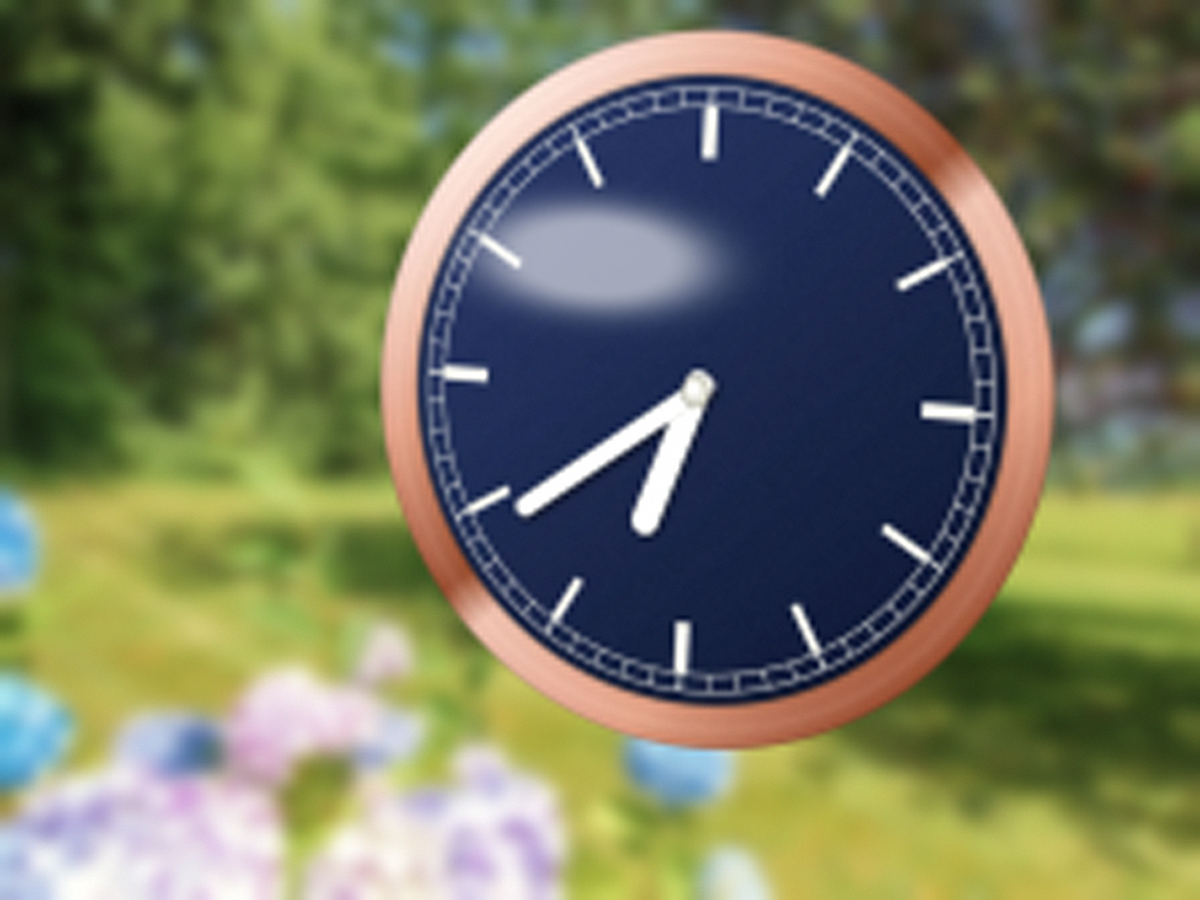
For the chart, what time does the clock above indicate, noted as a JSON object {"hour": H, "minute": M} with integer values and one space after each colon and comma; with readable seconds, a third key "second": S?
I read {"hour": 6, "minute": 39}
